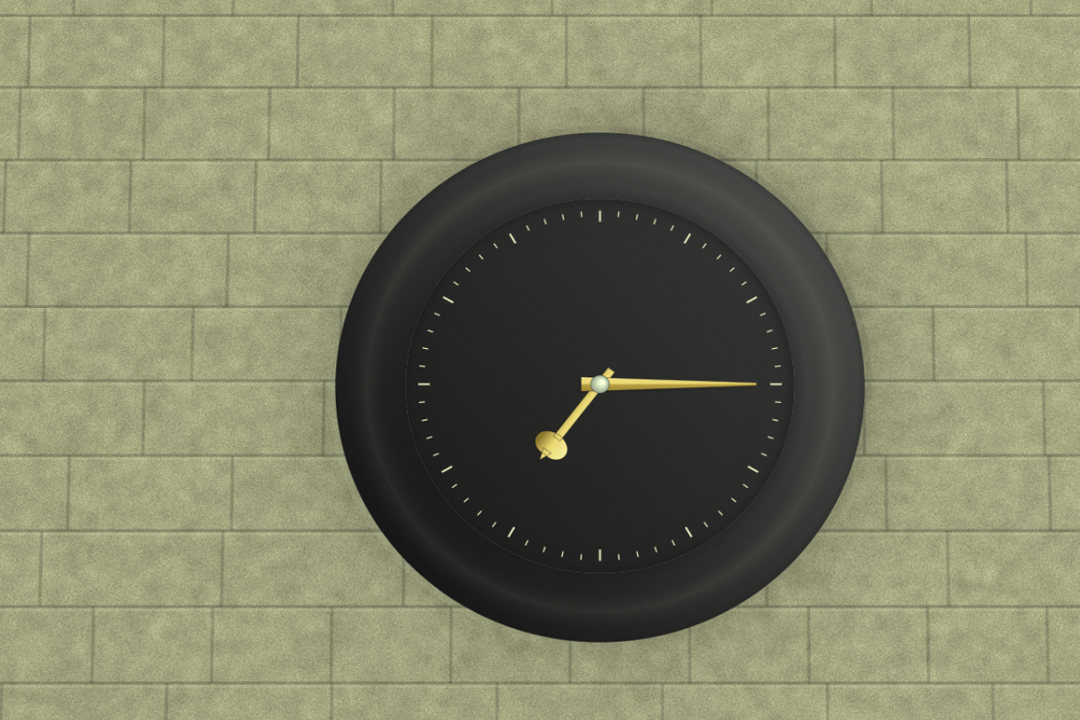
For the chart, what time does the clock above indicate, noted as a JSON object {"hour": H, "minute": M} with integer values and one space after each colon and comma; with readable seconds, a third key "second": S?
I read {"hour": 7, "minute": 15}
